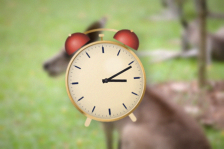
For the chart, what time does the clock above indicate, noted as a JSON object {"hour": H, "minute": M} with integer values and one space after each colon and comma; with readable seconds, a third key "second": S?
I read {"hour": 3, "minute": 11}
